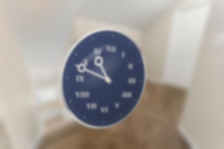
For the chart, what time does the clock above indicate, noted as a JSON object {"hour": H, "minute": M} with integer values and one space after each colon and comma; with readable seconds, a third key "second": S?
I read {"hour": 10, "minute": 48}
